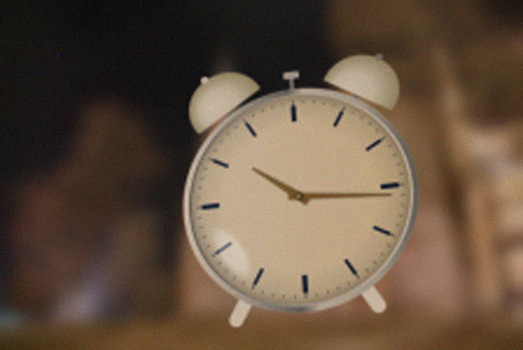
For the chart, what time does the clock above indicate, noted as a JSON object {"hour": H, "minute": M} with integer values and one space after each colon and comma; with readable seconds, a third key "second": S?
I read {"hour": 10, "minute": 16}
